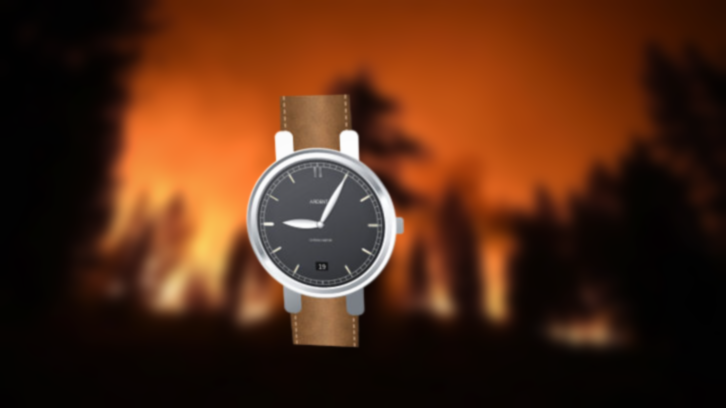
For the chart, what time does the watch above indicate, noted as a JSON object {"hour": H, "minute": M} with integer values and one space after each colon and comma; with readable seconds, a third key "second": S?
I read {"hour": 9, "minute": 5}
